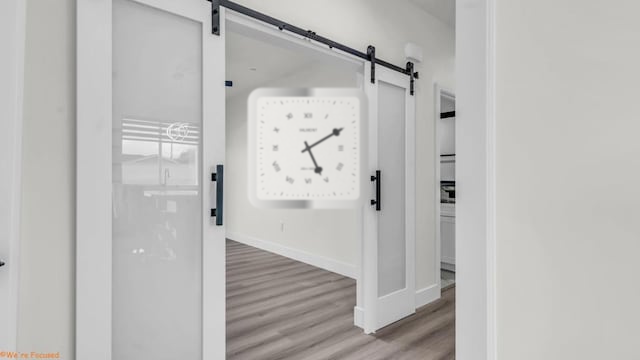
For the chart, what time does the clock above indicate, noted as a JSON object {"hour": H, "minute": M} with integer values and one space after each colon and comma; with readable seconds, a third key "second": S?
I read {"hour": 5, "minute": 10}
